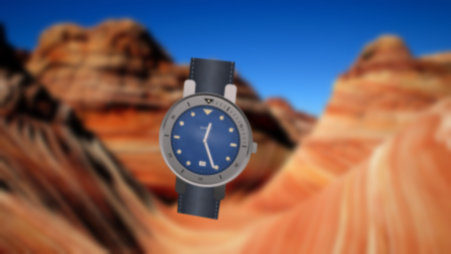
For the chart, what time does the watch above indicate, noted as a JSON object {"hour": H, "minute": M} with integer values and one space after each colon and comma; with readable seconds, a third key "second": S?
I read {"hour": 12, "minute": 26}
